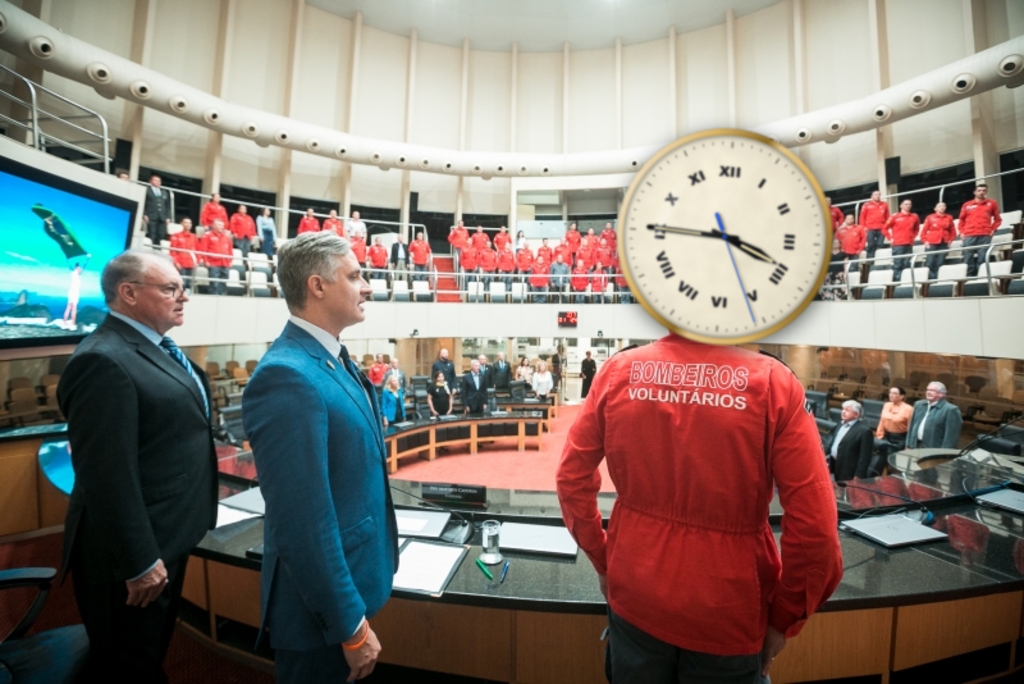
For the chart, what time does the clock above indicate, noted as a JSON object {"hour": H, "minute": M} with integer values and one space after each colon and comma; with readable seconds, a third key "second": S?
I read {"hour": 3, "minute": 45, "second": 26}
